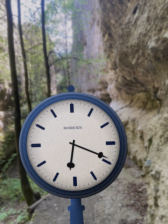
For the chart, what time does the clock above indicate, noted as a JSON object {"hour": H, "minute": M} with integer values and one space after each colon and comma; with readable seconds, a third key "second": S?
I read {"hour": 6, "minute": 19}
